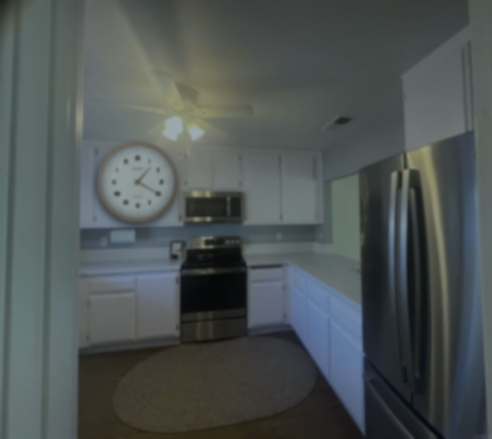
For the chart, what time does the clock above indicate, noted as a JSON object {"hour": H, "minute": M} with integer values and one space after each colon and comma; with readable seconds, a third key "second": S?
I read {"hour": 1, "minute": 20}
